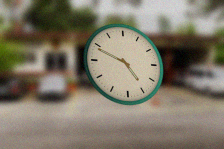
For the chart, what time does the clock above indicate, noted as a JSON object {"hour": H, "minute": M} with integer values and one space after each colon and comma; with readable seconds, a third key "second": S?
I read {"hour": 4, "minute": 49}
